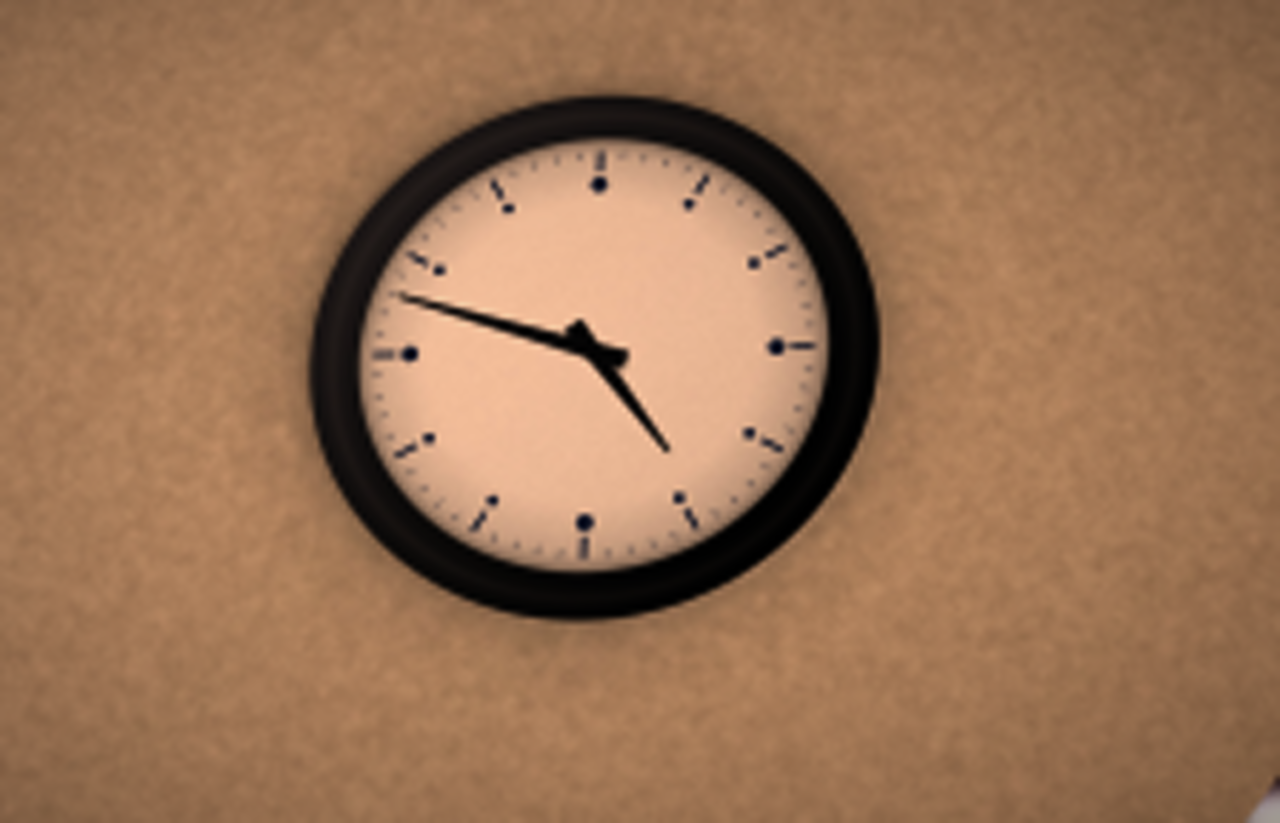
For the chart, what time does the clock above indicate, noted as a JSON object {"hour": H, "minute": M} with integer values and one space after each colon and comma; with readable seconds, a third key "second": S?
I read {"hour": 4, "minute": 48}
